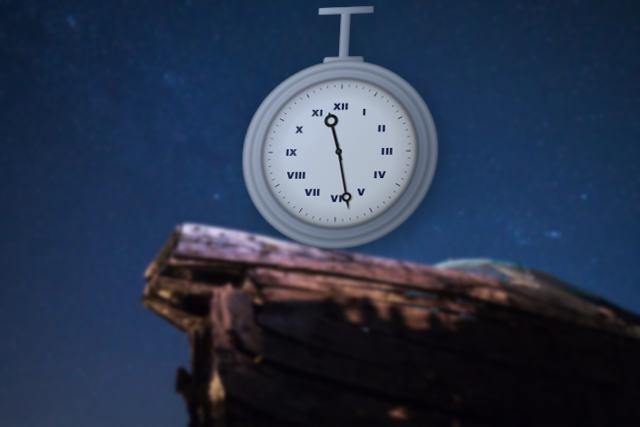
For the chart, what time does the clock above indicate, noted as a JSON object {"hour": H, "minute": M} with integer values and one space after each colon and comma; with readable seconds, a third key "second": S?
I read {"hour": 11, "minute": 28}
